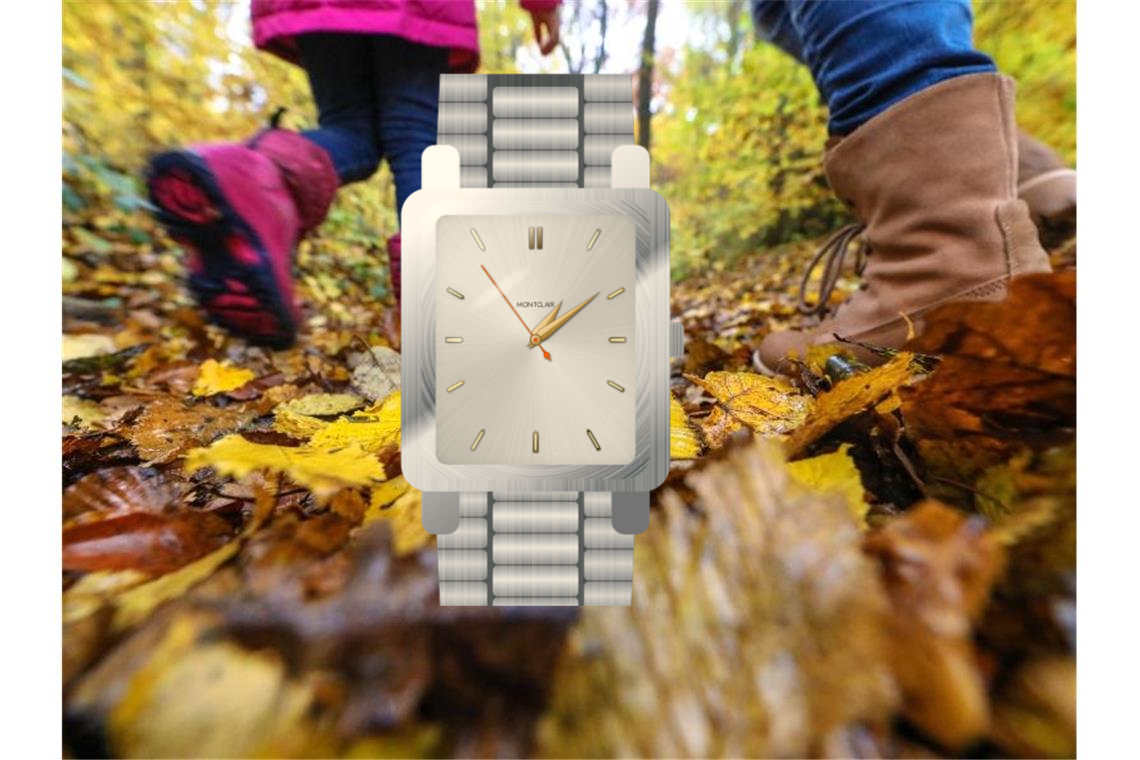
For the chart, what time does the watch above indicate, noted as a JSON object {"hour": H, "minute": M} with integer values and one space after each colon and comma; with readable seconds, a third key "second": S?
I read {"hour": 1, "minute": 8, "second": 54}
